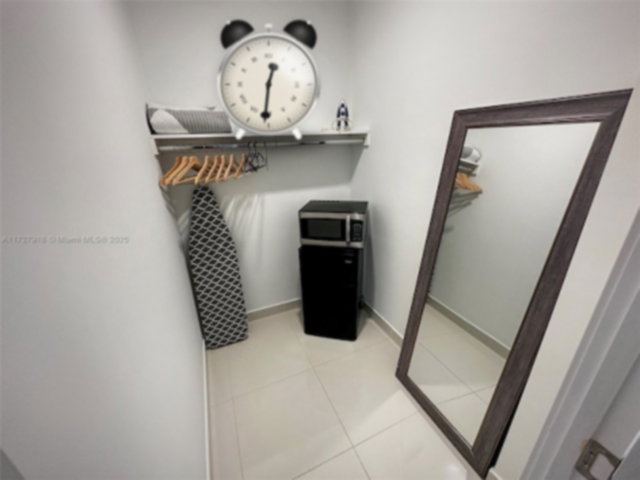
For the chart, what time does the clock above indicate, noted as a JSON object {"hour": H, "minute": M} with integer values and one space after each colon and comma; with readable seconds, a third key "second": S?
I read {"hour": 12, "minute": 31}
